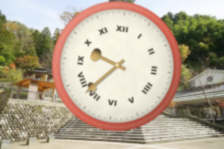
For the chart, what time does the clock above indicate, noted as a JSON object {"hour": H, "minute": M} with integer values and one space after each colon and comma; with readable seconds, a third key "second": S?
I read {"hour": 9, "minute": 37}
